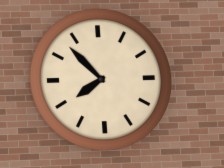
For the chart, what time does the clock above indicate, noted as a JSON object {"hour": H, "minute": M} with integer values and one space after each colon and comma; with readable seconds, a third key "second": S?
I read {"hour": 7, "minute": 53}
